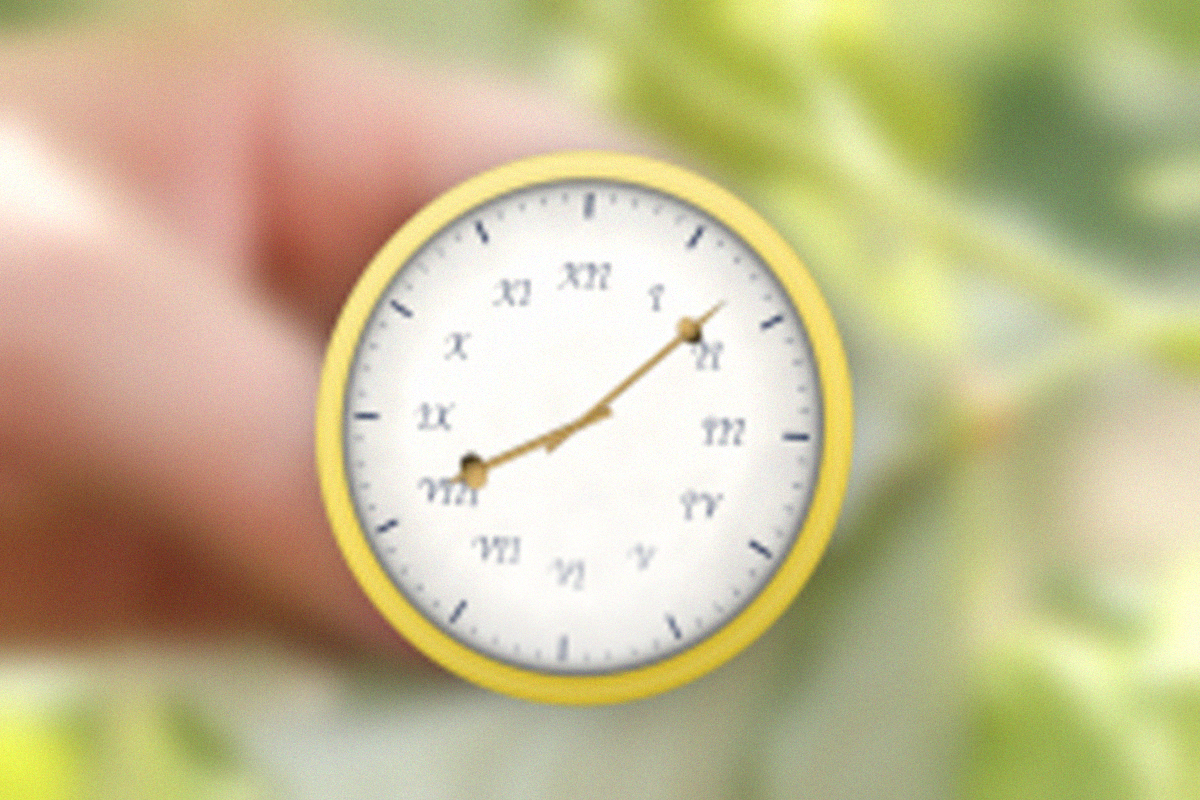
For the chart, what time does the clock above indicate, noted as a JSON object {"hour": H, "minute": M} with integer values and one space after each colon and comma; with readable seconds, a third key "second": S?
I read {"hour": 8, "minute": 8}
